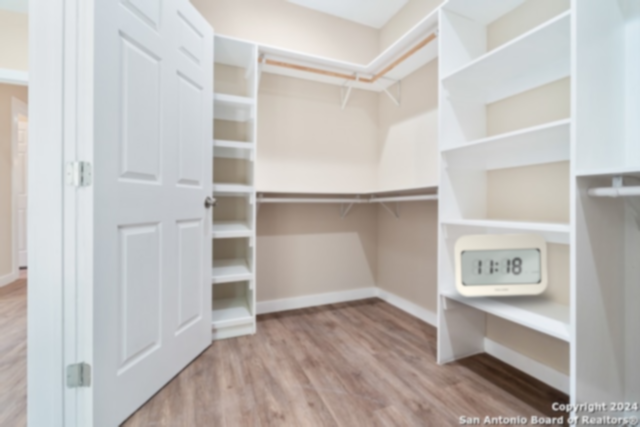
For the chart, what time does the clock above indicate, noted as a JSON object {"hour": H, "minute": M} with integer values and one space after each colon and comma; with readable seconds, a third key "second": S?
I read {"hour": 11, "minute": 18}
